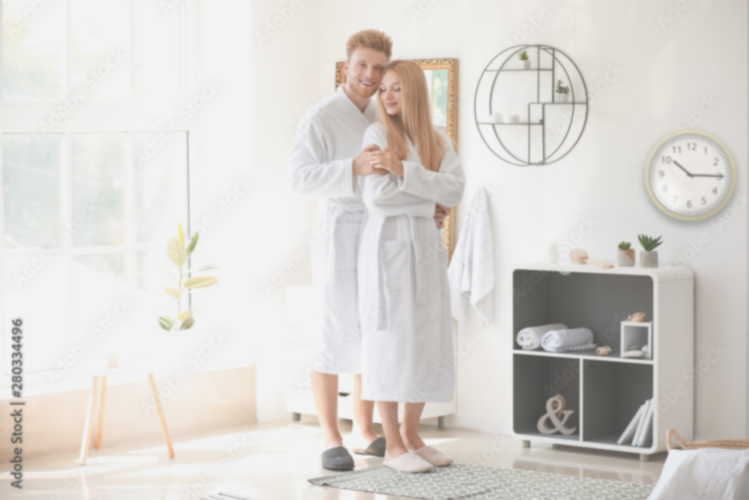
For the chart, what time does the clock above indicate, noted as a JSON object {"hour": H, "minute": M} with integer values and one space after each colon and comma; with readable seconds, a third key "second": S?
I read {"hour": 10, "minute": 15}
